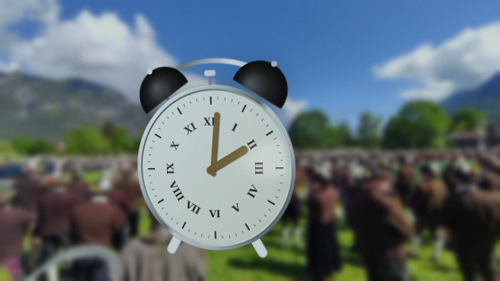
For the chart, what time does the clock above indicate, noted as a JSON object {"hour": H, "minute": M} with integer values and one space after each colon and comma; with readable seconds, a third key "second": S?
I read {"hour": 2, "minute": 1}
